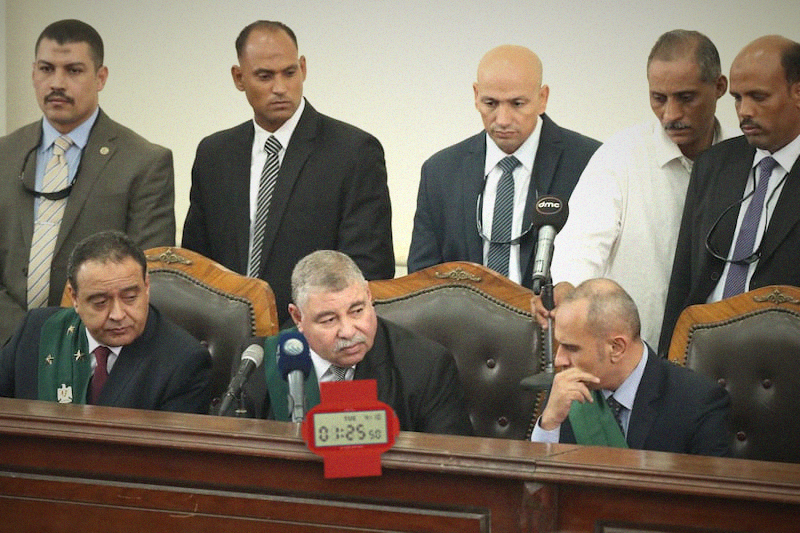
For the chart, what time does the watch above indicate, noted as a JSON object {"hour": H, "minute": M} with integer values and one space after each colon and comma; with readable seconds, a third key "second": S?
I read {"hour": 1, "minute": 25}
